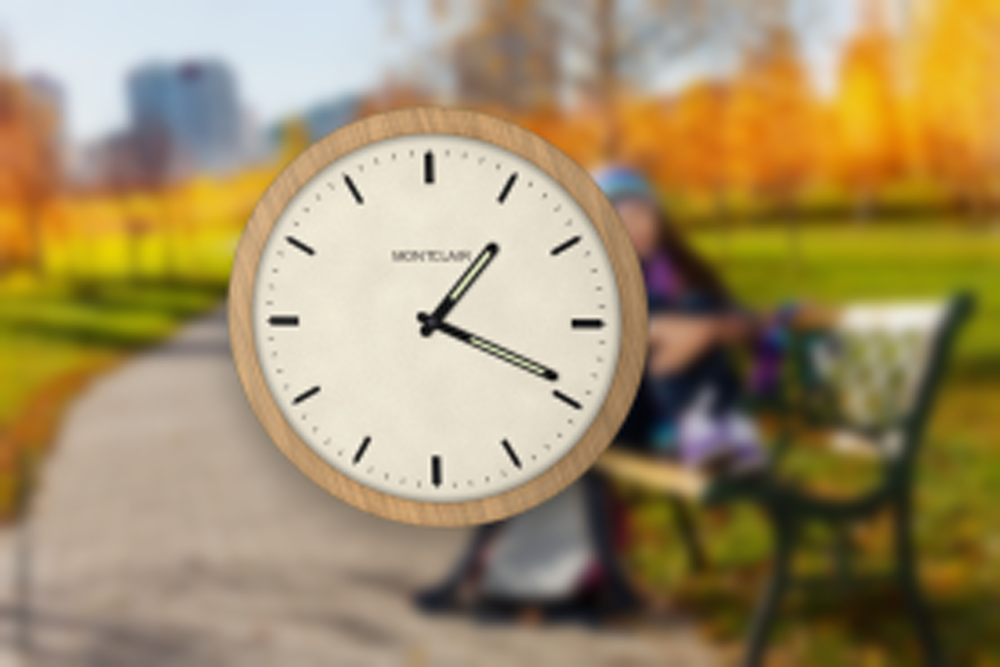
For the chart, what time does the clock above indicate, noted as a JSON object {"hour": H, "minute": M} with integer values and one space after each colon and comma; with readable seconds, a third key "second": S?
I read {"hour": 1, "minute": 19}
